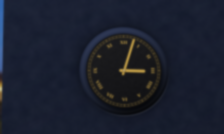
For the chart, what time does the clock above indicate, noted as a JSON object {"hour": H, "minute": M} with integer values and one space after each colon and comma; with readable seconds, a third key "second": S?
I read {"hour": 3, "minute": 3}
